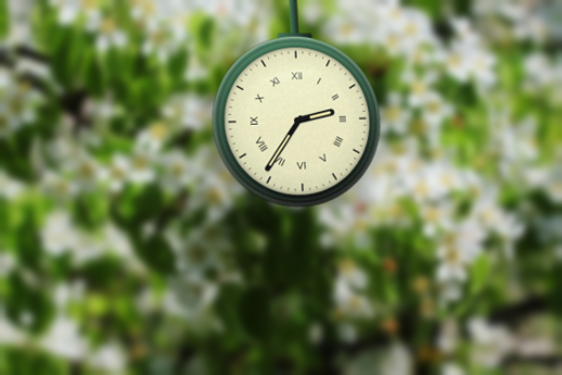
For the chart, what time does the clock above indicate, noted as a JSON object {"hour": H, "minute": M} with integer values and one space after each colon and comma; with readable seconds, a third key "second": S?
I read {"hour": 2, "minute": 36}
